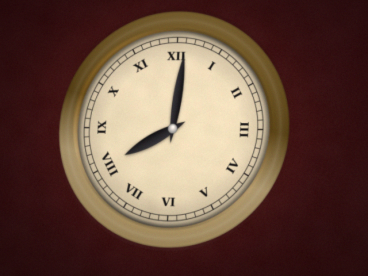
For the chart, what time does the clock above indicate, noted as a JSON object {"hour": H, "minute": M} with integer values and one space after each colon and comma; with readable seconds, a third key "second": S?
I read {"hour": 8, "minute": 1}
